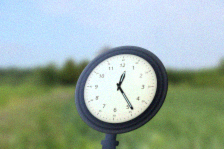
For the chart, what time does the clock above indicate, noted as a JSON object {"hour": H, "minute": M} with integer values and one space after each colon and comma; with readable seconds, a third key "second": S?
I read {"hour": 12, "minute": 24}
